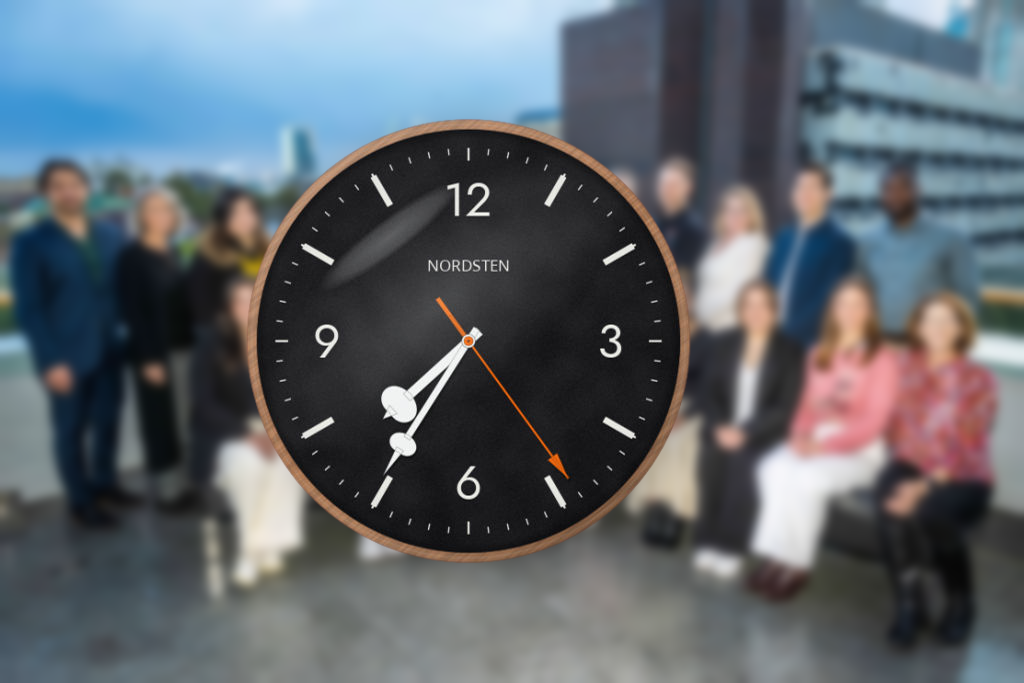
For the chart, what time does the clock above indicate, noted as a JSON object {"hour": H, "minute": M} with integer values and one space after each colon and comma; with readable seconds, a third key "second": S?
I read {"hour": 7, "minute": 35, "second": 24}
